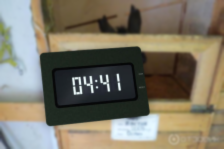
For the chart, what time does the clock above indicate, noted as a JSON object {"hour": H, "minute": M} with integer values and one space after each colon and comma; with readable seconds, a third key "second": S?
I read {"hour": 4, "minute": 41}
